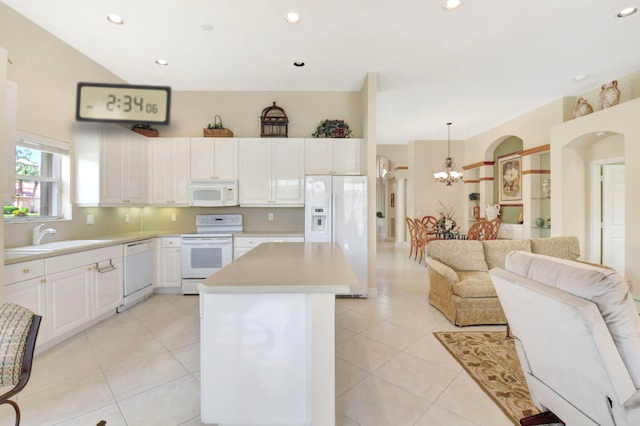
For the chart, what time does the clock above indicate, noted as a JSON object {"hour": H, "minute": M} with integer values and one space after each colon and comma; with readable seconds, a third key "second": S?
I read {"hour": 2, "minute": 34}
